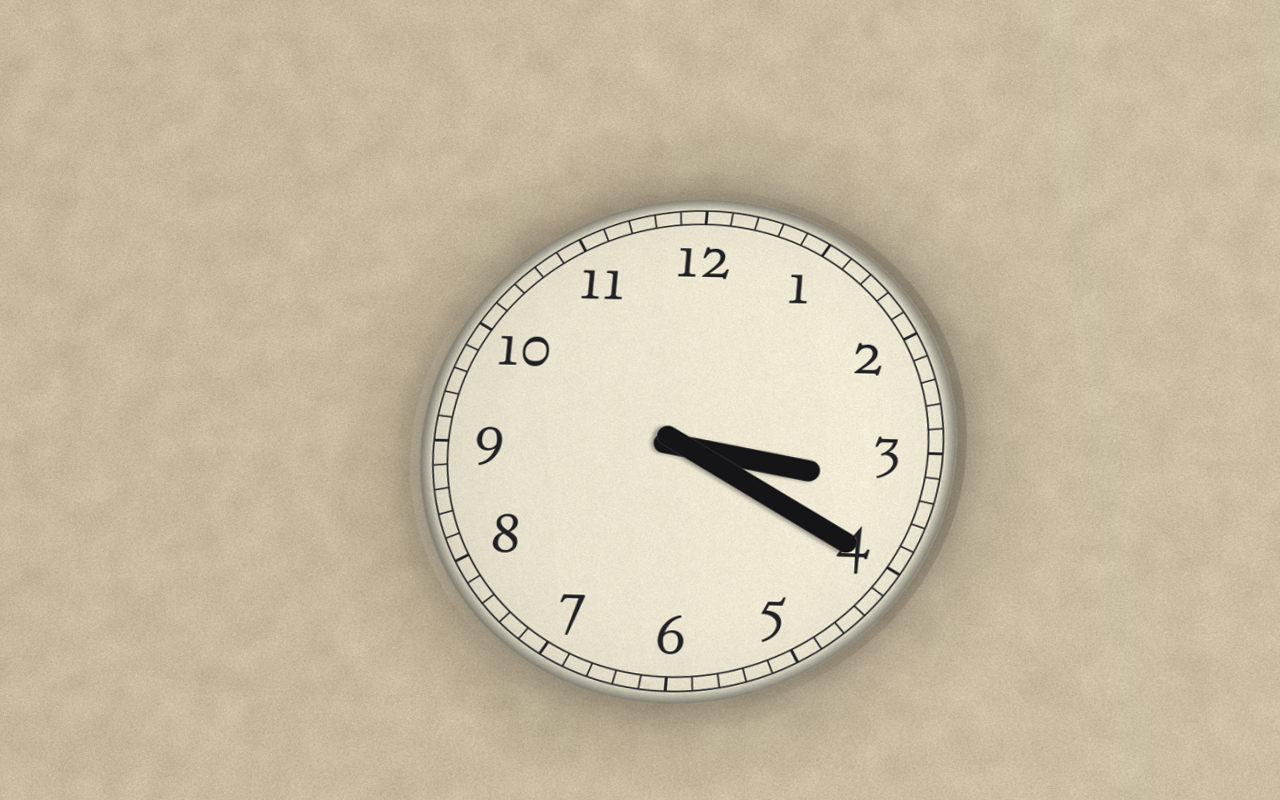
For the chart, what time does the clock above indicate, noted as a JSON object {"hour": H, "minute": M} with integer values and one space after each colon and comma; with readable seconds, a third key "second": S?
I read {"hour": 3, "minute": 20}
